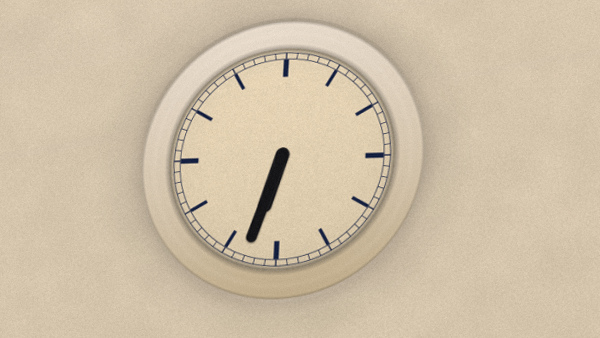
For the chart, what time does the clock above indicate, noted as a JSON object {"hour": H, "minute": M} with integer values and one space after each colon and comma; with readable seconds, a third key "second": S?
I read {"hour": 6, "minute": 33}
